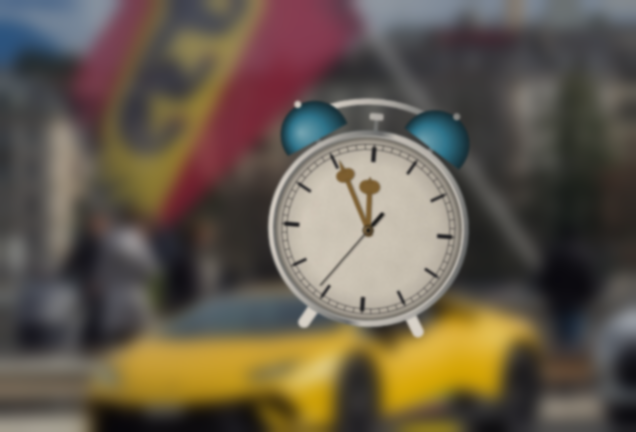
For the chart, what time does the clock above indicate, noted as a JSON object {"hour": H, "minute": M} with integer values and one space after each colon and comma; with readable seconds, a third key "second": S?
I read {"hour": 11, "minute": 55, "second": 36}
